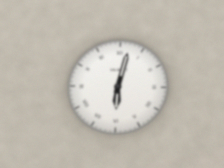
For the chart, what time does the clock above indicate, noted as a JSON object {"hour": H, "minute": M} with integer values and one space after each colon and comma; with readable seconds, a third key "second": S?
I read {"hour": 6, "minute": 2}
